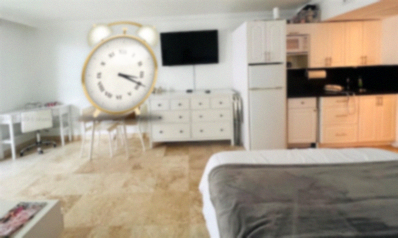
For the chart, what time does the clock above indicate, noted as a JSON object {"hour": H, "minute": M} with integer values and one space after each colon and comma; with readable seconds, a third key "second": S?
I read {"hour": 3, "minute": 19}
